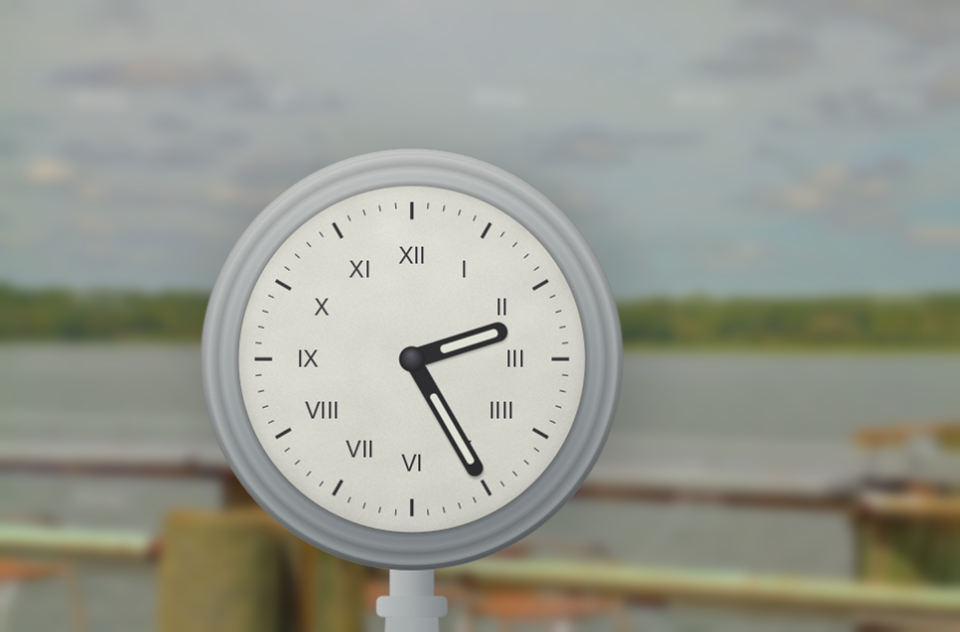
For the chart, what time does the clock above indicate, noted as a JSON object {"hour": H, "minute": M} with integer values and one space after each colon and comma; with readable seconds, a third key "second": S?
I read {"hour": 2, "minute": 25}
